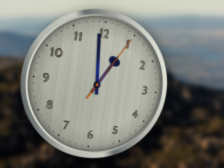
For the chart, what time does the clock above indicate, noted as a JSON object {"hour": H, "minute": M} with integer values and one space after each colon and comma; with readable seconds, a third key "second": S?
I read {"hour": 12, "minute": 59, "second": 5}
